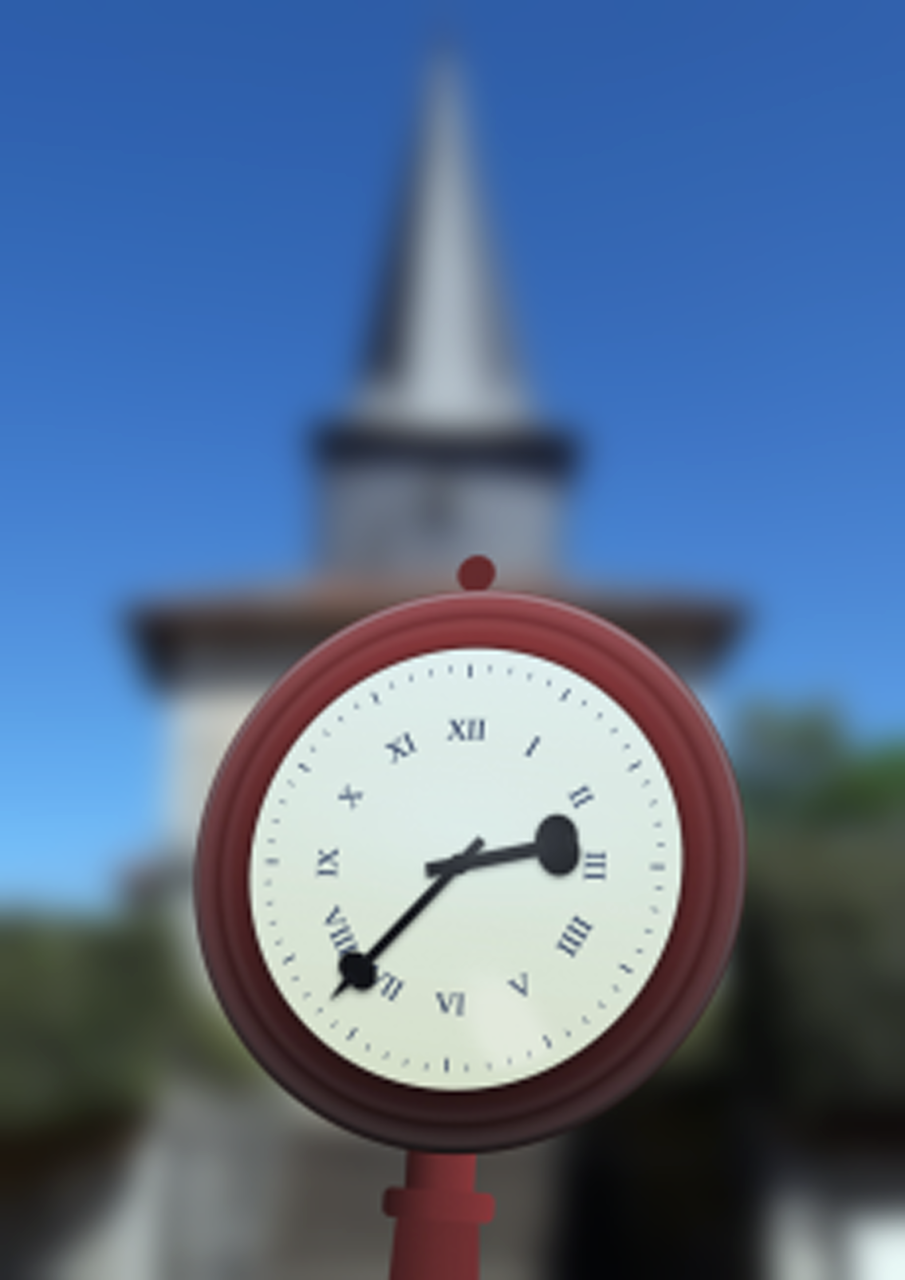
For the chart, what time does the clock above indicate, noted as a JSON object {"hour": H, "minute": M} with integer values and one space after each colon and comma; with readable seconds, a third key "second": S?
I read {"hour": 2, "minute": 37}
